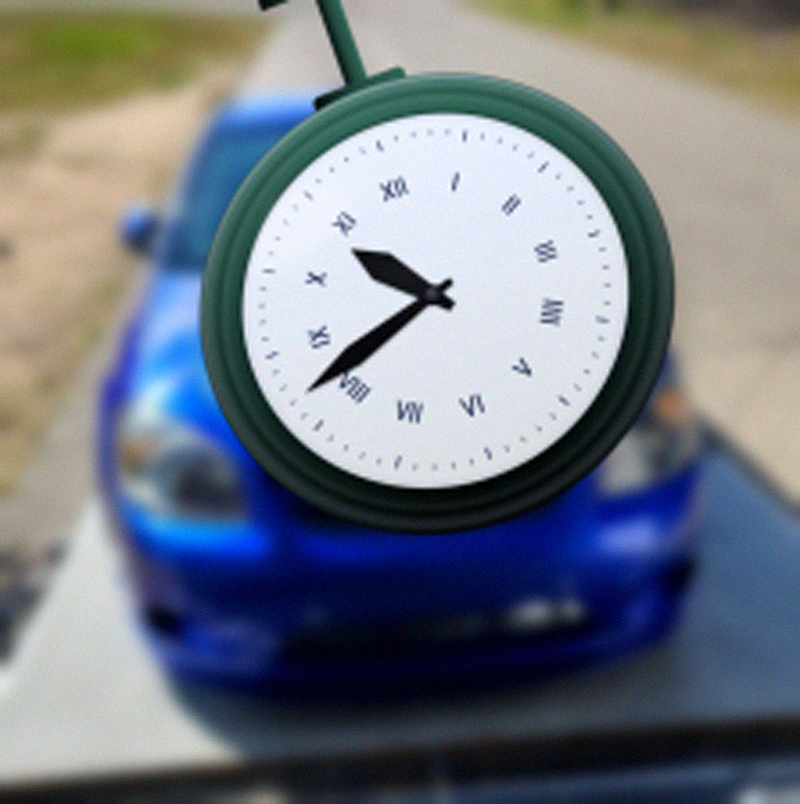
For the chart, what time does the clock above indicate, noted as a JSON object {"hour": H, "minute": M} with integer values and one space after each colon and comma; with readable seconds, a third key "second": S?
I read {"hour": 10, "minute": 42}
